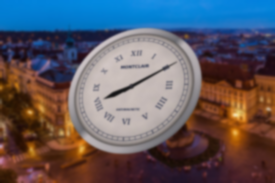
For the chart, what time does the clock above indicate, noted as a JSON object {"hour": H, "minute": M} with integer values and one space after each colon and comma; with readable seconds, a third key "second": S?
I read {"hour": 8, "minute": 10}
